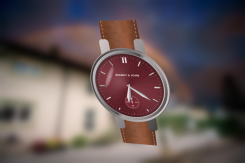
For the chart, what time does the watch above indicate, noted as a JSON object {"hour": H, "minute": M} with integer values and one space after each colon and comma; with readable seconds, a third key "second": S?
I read {"hour": 6, "minute": 21}
